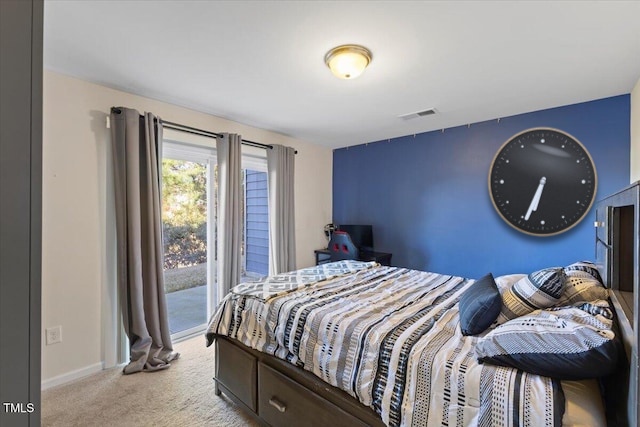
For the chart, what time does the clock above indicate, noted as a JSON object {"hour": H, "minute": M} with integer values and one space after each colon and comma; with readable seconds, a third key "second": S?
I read {"hour": 6, "minute": 34}
